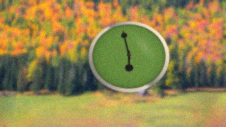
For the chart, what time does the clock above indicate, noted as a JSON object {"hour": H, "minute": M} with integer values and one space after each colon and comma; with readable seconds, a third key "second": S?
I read {"hour": 5, "minute": 58}
